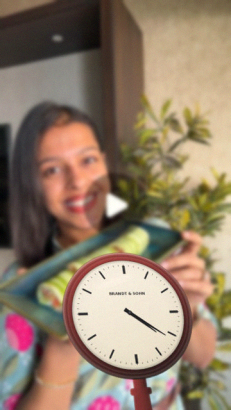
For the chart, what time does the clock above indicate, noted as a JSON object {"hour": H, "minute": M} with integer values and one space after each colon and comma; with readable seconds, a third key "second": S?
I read {"hour": 4, "minute": 21}
